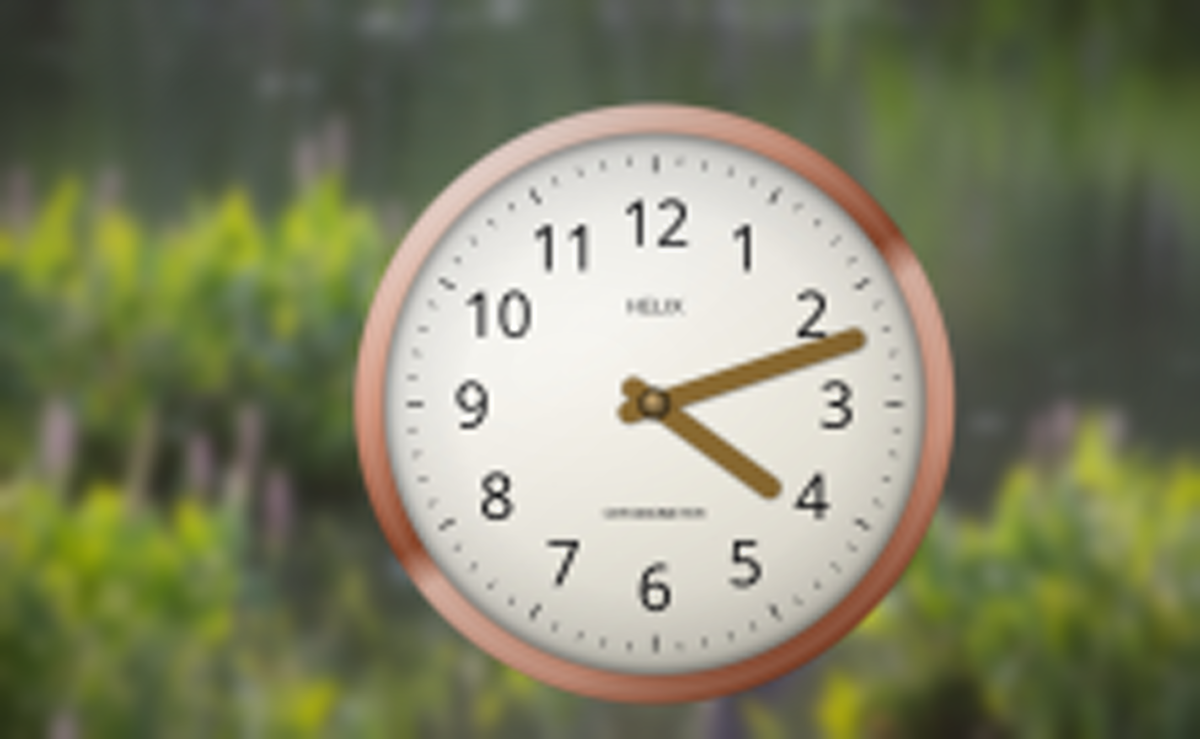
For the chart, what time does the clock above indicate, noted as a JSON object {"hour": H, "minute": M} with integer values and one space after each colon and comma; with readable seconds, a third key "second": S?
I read {"hour": 4, "minute": 12}
